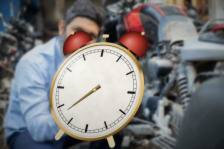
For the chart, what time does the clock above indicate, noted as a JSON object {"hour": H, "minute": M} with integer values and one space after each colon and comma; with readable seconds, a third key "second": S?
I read {"hour": 7, "minute": 38}
